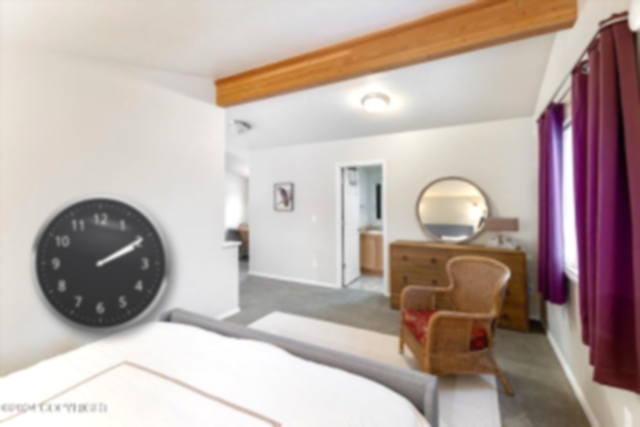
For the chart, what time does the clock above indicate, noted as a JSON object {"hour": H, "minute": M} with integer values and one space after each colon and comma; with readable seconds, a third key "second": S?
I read {"hour": 2, "minute": 10}
